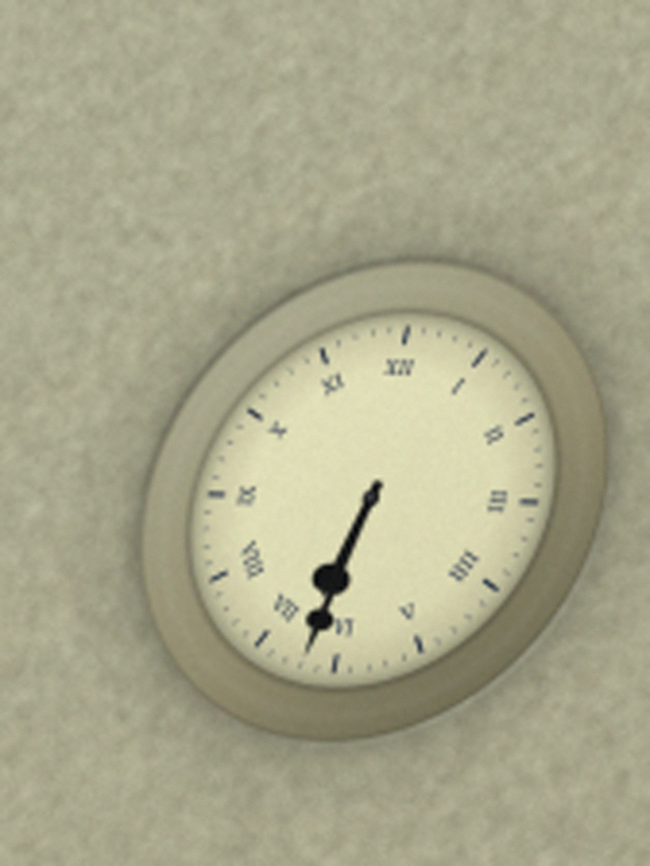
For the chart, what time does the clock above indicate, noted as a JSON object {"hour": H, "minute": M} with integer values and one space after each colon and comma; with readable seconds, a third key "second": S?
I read {"hour": 6, "minute": 32}
